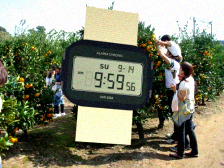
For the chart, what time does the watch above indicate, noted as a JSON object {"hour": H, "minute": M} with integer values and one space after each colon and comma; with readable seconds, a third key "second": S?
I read {"hour": 9, "minute": 59, "second": 56}
